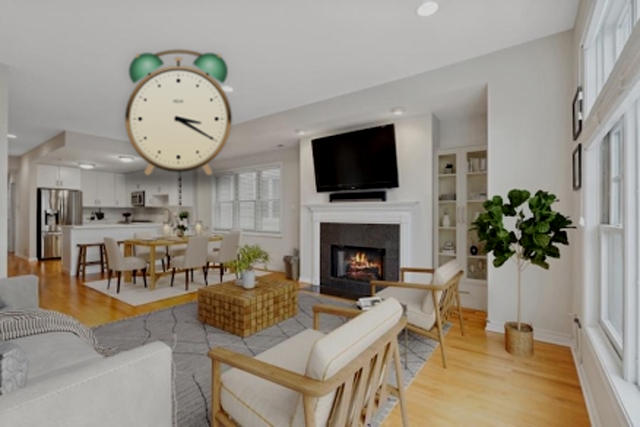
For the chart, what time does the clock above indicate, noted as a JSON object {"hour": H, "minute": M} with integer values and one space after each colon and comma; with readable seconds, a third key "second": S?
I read {"hour": 3, "minute": 20}
